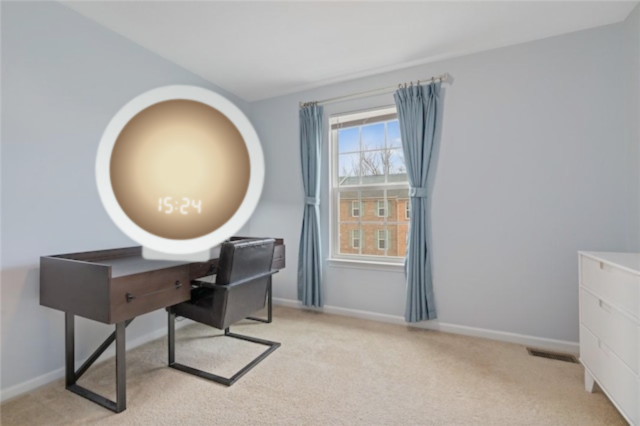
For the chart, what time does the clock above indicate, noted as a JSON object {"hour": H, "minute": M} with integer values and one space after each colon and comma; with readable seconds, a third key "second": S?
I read {"hour": 15, "minute": 24}
